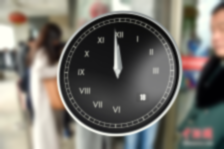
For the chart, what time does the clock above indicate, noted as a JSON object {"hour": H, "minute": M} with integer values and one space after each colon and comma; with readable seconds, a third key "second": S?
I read {"hour": 11, "minute": 59}
